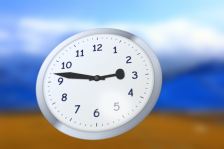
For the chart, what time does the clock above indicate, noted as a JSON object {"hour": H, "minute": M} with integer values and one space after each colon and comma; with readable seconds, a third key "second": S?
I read {"hour": 2, "minute": 47}
